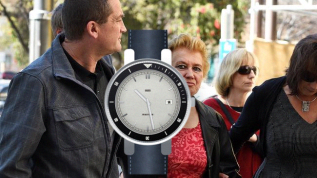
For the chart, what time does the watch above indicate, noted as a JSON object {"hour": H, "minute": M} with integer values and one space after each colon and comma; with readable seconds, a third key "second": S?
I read {"hour": 10, "minute": 28}
